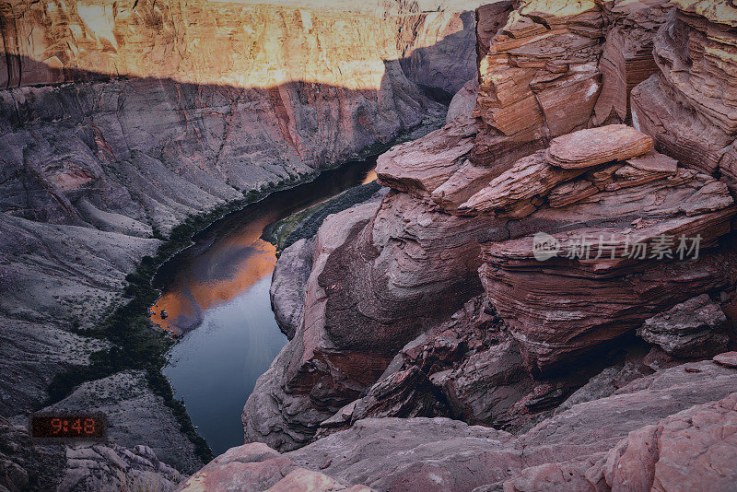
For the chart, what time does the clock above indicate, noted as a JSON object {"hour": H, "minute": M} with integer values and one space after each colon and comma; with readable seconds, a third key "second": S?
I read {"hour": 9, "minute": 48}
